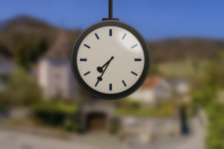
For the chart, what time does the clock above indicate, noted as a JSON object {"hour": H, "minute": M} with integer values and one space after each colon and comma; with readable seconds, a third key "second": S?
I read {"hour": 7, "minute": 35}
